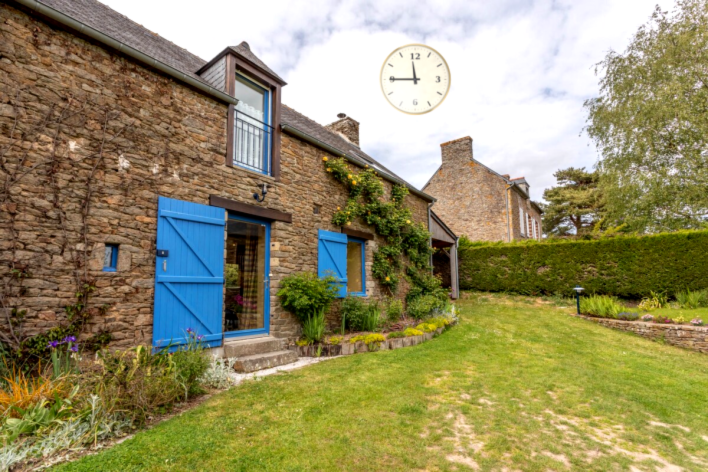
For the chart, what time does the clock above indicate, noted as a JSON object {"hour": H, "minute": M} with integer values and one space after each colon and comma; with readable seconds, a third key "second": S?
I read {"hour": 11, "minute": 45}
